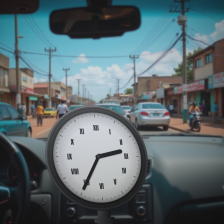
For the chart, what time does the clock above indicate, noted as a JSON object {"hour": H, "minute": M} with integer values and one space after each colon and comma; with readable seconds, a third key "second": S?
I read {"hour": 2, "minute": 35}
